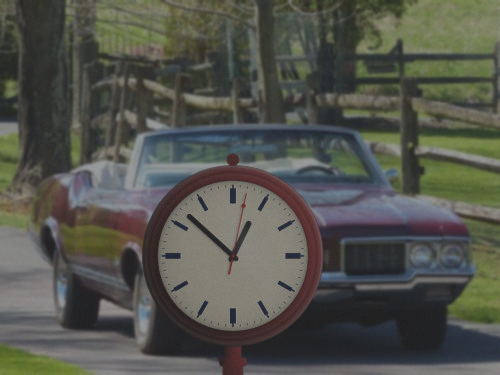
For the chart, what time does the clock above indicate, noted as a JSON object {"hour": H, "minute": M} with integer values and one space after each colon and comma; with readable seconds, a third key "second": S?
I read {"hour": 12, "minute": 52, "second": 2}
